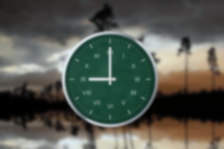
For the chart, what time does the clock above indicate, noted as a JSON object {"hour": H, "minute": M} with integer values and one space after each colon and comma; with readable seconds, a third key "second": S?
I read {"hour": 9, "minute": 0}
